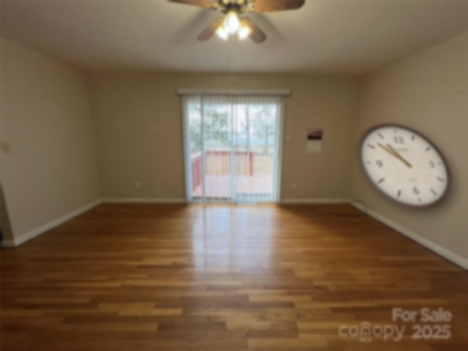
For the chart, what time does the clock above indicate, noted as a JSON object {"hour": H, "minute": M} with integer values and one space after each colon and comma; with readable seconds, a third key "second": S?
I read {"hour": 10, "minute": 52}
